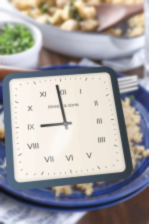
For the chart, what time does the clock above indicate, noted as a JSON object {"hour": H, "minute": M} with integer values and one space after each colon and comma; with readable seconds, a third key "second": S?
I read {"hour": 8, "minute": 59}
